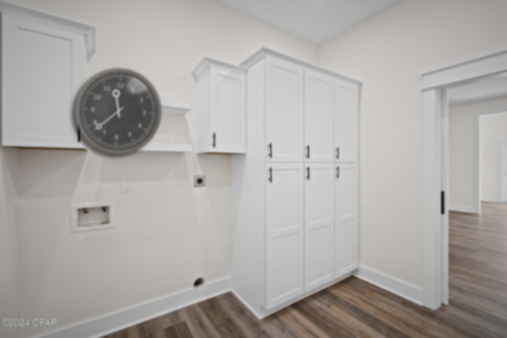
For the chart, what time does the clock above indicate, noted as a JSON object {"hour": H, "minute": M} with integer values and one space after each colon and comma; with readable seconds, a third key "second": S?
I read {"hour": 11, "minute": 38}
